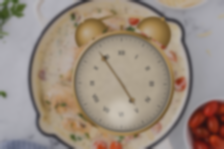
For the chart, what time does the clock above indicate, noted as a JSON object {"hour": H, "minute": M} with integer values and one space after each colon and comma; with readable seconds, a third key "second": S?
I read {"hour": 4, "minute": 54}
